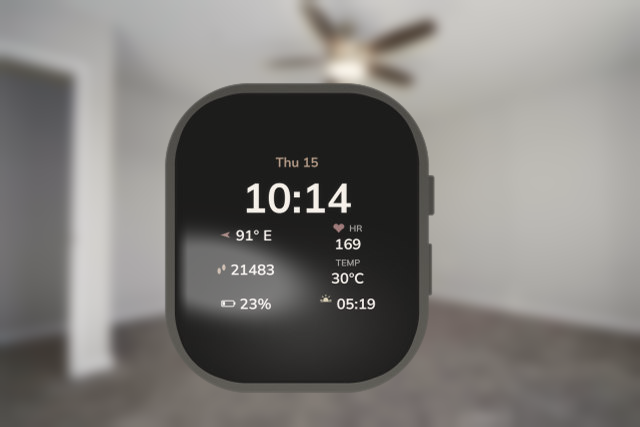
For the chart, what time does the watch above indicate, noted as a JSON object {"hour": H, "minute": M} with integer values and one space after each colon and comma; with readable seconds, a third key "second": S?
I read {"hour": 10, "minute": 14}
